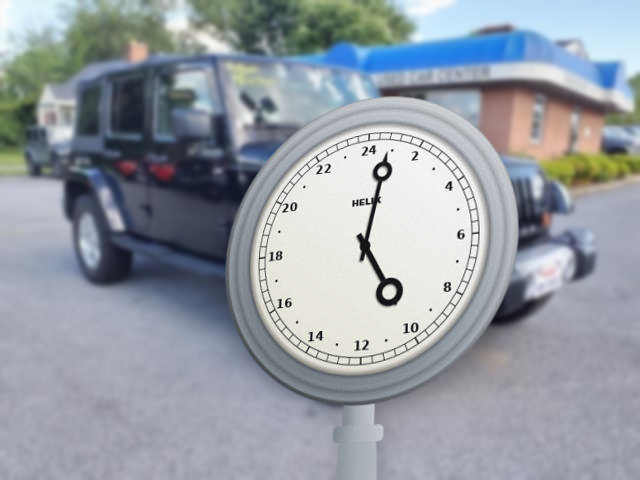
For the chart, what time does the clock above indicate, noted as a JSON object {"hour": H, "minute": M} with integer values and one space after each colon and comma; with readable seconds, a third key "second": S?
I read {"hour": 10, "minute": 2}
